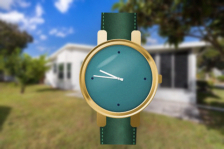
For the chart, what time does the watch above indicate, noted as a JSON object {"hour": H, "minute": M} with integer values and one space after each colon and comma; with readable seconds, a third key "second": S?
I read {"hour": 9, "minute": 46}
